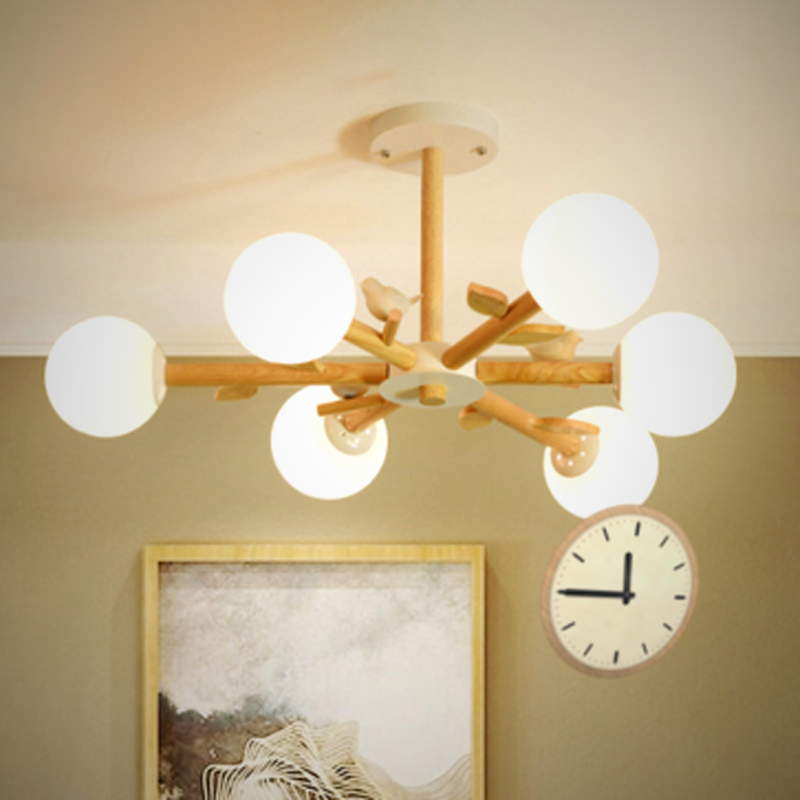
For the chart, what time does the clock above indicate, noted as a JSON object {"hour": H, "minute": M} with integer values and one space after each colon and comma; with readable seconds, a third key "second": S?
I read {"hour": 11, "minute": 45}
